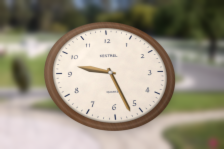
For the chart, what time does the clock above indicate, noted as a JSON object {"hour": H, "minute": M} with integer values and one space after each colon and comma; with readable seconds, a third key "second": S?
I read {"hour": 9, "minute": 27}
